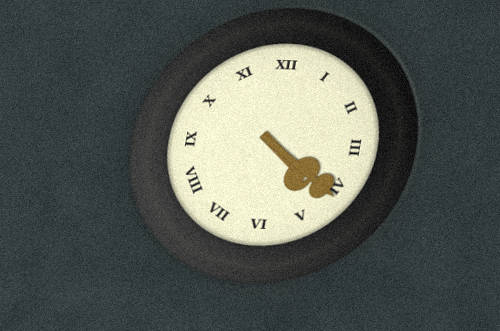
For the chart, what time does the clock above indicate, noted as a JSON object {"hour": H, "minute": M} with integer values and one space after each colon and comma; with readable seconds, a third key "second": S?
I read {"hour": 4, "minute": 21}
